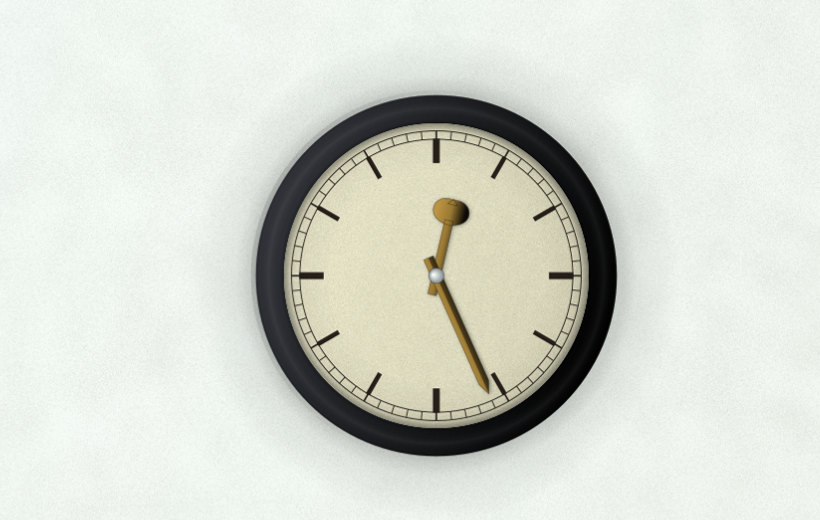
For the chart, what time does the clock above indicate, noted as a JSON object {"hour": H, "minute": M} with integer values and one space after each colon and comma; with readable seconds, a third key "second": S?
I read {"hour": 12, "minute": 26}
